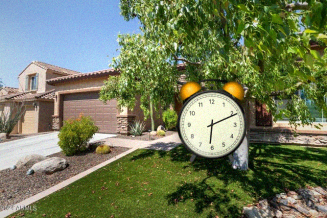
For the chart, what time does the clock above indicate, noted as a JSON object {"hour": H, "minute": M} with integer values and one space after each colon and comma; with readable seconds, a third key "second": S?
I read {"hour": 6, "minute": 11}
